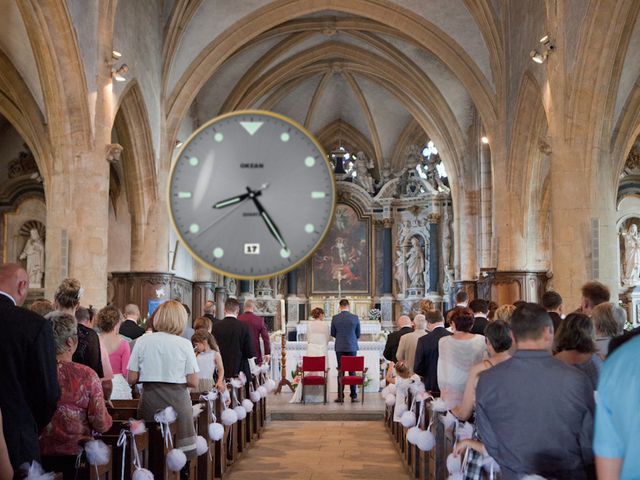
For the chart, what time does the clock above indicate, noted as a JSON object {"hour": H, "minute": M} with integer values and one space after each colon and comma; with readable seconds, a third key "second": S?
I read {"hour": 8, "minute": 24, "second": 39}
